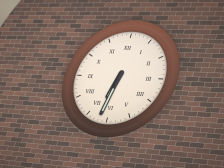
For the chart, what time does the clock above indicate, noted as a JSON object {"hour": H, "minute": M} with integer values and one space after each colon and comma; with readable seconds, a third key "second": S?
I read {"hour": 6, "minute": 32}
